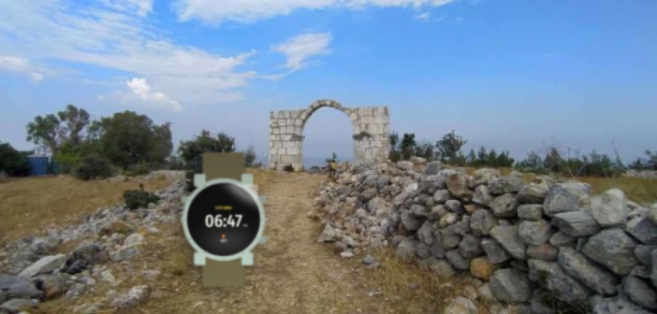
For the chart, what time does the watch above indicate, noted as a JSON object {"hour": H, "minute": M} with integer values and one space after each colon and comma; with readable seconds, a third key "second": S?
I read {"hour": 6, "minute": 47}
